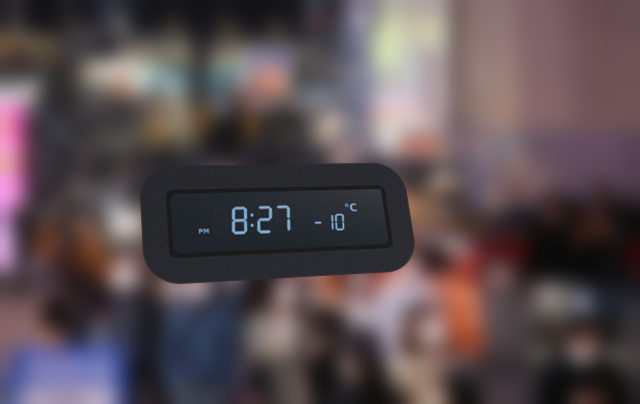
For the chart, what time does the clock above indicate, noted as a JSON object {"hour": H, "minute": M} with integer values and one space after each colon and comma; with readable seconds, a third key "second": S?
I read {"hour": 8, "minute": 27}
